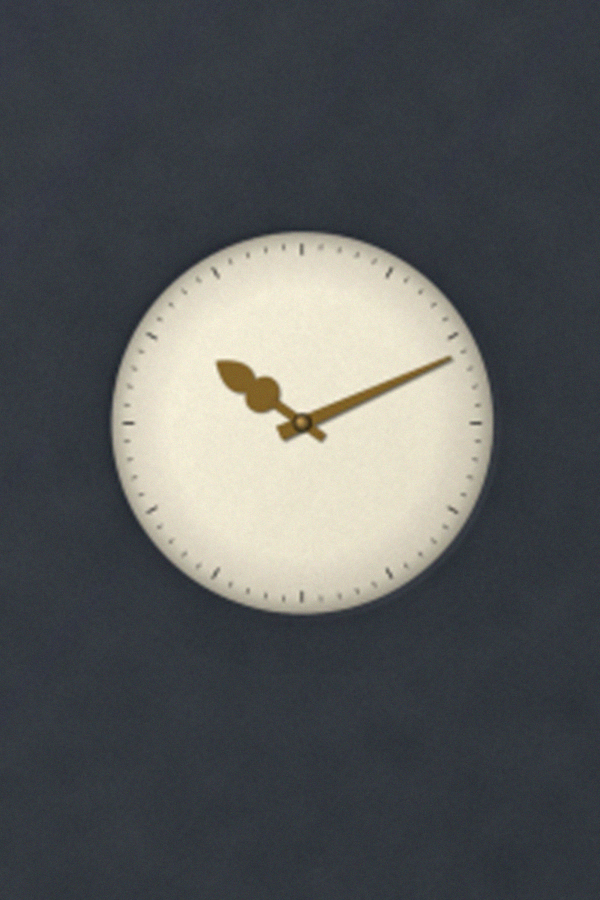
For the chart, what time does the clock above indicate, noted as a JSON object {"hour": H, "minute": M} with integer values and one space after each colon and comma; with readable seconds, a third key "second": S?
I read {"hour": 10, "minute": 11}
